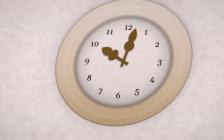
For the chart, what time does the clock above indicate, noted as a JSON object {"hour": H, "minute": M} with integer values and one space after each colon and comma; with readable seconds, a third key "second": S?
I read {"hour": 10, "minute": 2}
